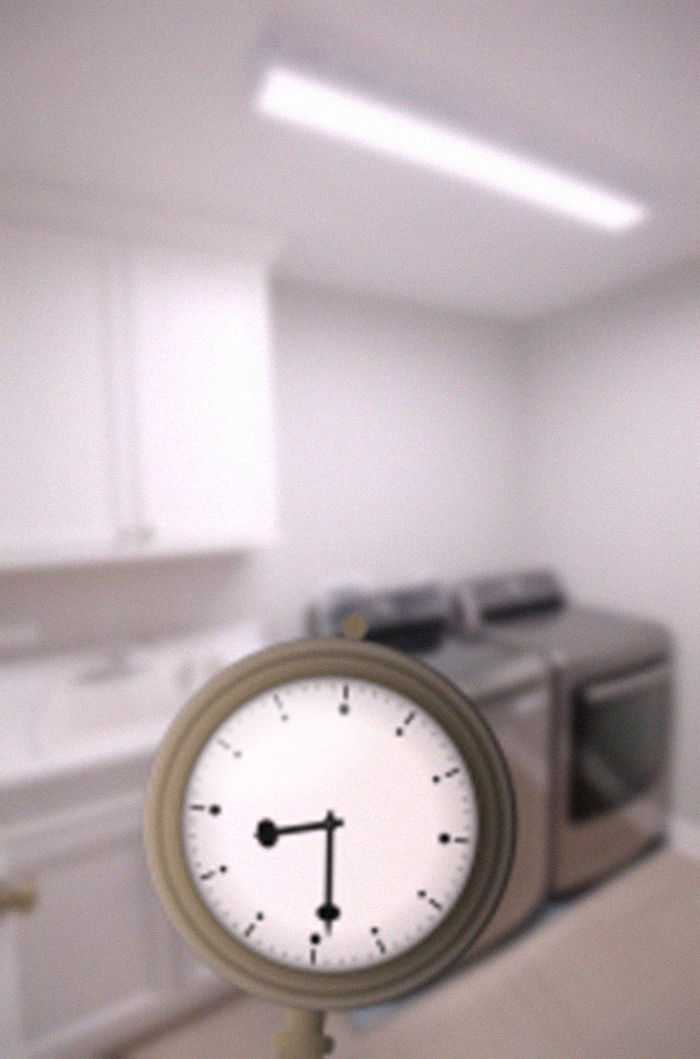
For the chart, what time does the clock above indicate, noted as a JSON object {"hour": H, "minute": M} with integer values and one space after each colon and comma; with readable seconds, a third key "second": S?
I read {"hour": 8, "minute": 29}
